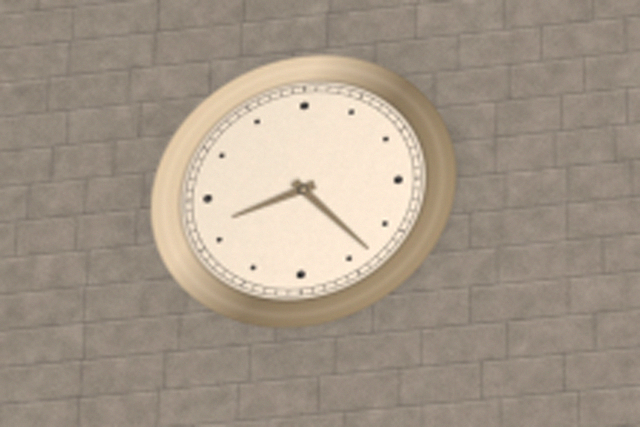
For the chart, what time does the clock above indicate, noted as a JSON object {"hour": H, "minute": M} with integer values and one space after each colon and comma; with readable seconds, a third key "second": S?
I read {"hour": 8, "minute": 23}
